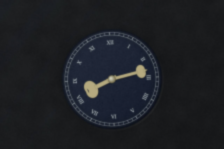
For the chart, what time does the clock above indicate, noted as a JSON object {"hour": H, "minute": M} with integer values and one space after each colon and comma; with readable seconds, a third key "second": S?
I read {"hour": 8, "minute": 13}
